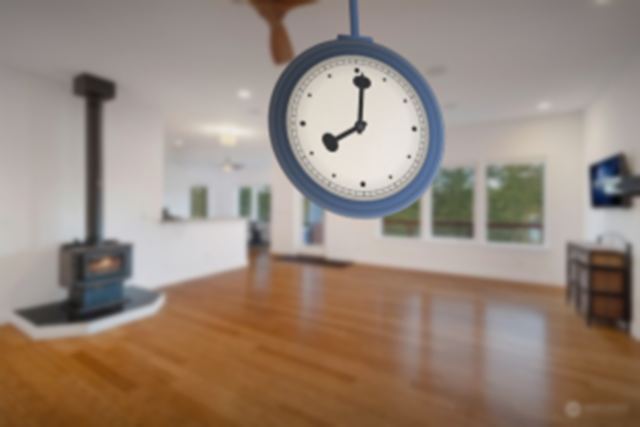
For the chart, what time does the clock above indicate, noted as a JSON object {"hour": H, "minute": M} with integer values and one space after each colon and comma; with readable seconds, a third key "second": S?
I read {"hour": 8, "minute": 1}
